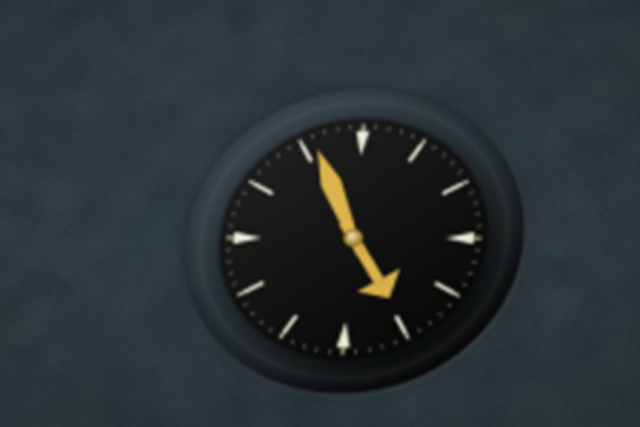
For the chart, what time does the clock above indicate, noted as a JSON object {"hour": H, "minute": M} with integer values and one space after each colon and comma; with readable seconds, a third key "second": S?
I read {"hour": 4, "minute": 56}
